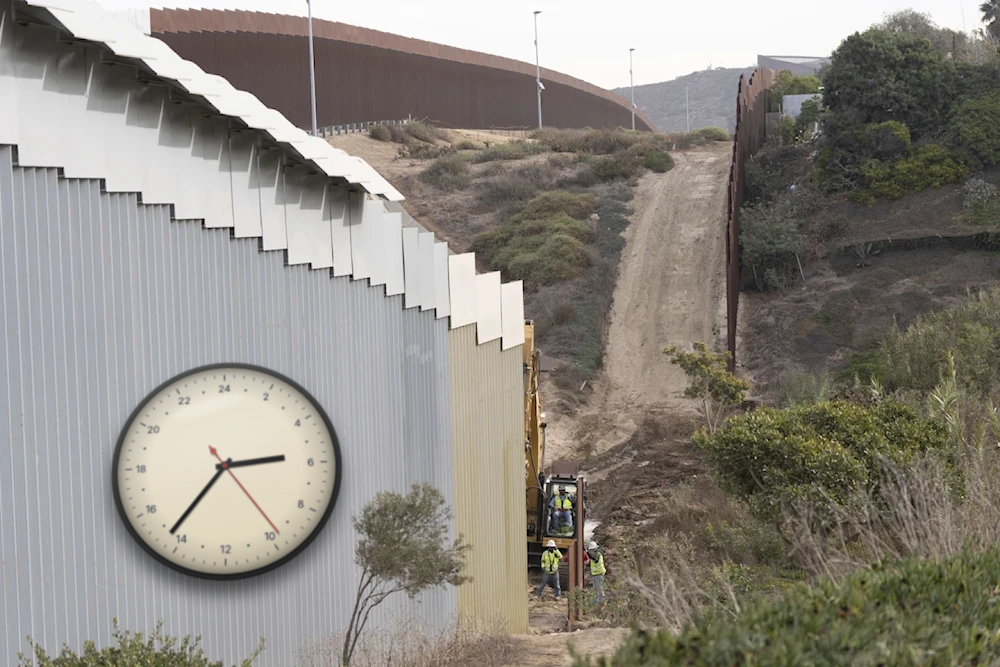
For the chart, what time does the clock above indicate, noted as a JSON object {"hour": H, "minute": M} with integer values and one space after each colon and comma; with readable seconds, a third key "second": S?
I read {"hour": 5, "minute": 36, "second": 24}
